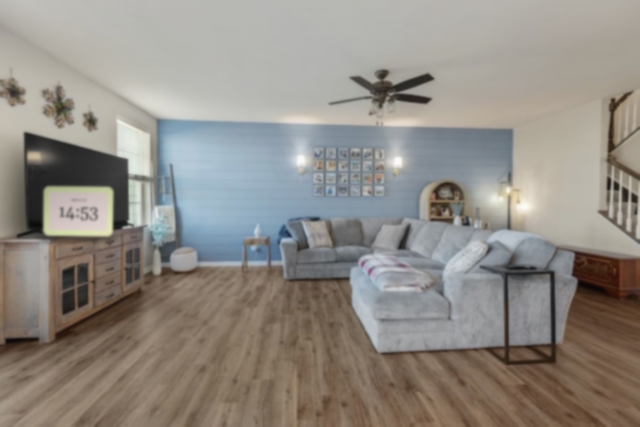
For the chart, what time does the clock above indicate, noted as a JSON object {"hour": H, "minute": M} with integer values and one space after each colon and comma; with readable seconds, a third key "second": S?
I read {"hour": 14, "minute": 53}
